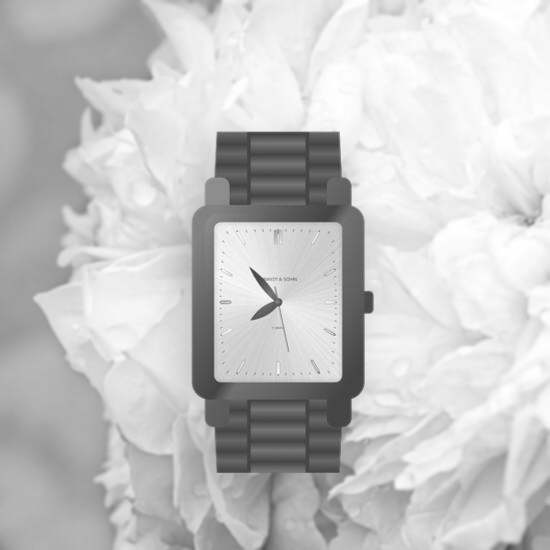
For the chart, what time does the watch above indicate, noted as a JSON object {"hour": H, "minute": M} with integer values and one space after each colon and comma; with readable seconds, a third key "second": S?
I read {"hour": 7, "minute": 53, "second": 28}
